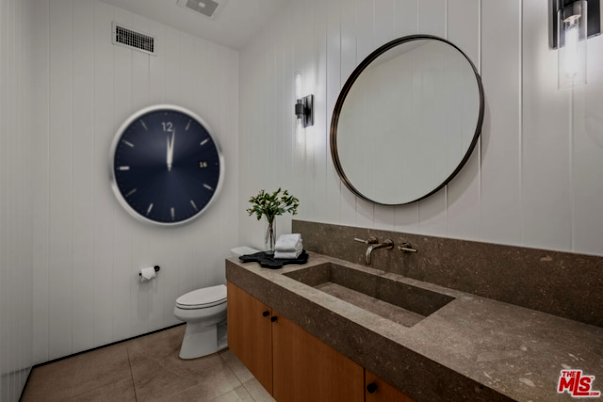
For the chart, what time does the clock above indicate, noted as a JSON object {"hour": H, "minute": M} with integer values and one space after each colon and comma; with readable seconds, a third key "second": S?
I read {"hour": 12, "minute": 2}
